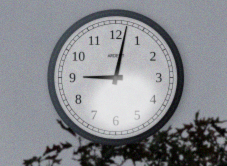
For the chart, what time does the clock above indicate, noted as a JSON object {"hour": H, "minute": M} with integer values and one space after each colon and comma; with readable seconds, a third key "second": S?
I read {"hour": 9, "minute": 2}
